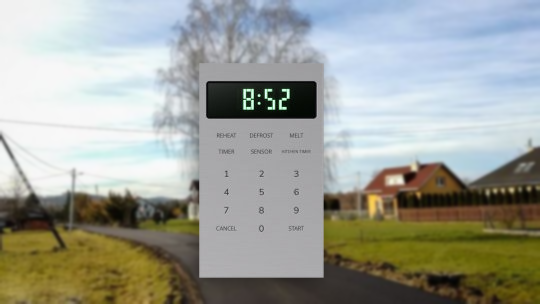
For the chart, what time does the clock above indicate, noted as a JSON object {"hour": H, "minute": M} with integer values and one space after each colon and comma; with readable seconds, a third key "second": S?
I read {"hour": 8, "minute": 52}
